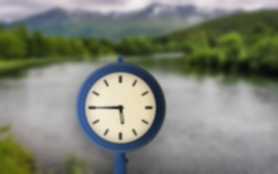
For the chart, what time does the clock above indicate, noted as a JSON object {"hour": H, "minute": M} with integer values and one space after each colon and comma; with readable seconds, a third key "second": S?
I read {"hour": 5, "minute": 45}
